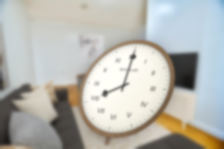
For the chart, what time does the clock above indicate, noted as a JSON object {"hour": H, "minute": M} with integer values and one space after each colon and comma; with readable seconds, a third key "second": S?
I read {"hour": 8, "minute": 0}
